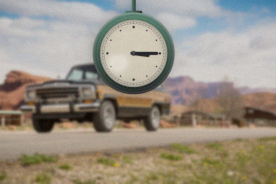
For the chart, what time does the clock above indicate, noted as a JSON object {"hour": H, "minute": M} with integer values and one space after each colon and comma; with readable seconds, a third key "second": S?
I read {"hour": 3, "minute": 15}
